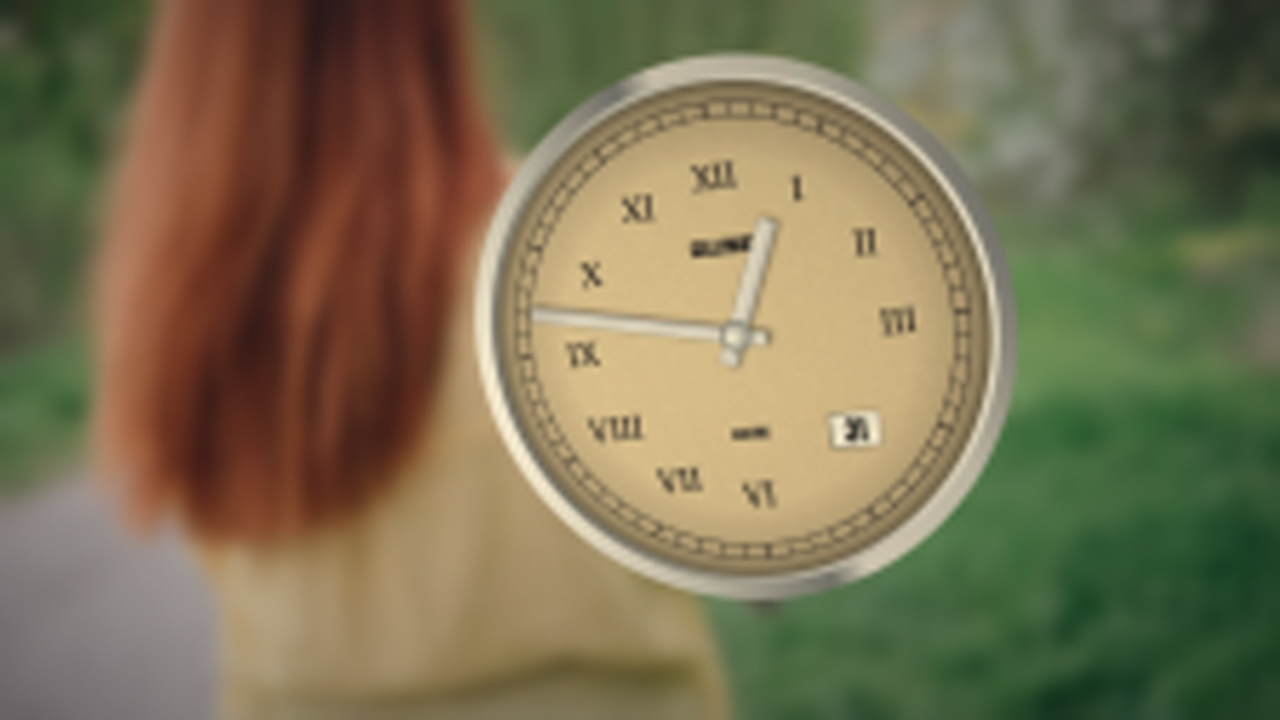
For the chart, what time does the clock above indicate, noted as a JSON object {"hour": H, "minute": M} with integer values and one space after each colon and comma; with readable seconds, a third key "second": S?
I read {"hour": 12, "minute": 47}
